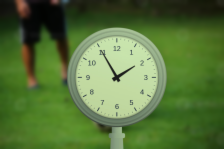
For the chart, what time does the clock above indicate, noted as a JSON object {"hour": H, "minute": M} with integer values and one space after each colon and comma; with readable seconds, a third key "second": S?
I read {"hour": 1, "minute": 55}
